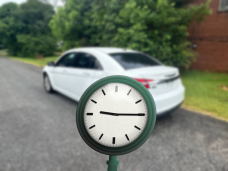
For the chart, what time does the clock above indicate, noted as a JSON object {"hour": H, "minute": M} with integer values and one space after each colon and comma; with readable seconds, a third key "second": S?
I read {"hour": 9, "minute": 15}
